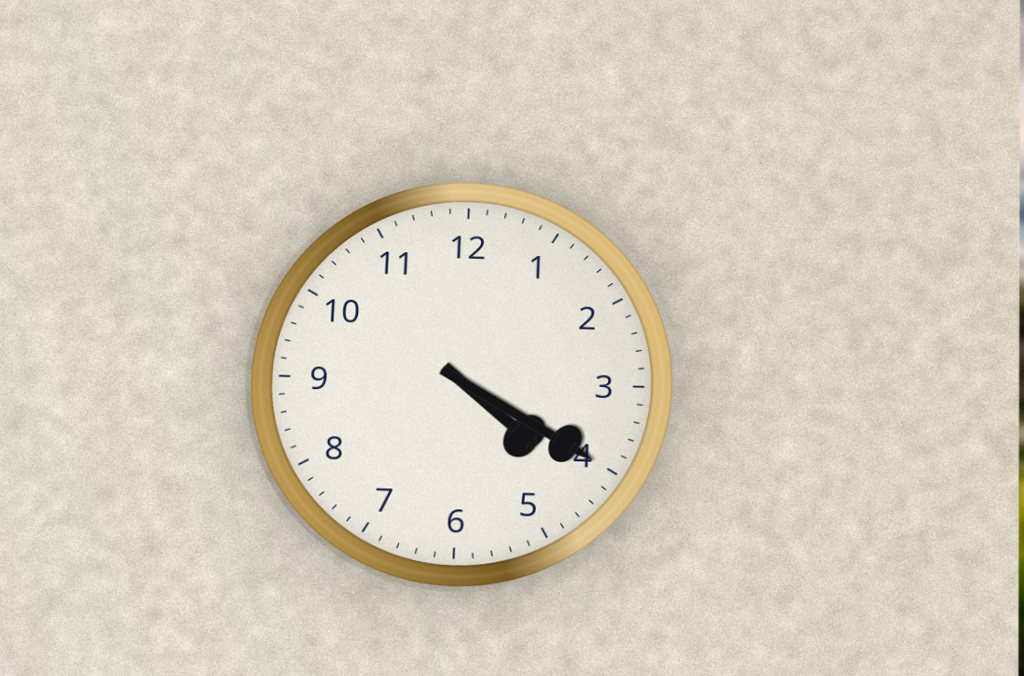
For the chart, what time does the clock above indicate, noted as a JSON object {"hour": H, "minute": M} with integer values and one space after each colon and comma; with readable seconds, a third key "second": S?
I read {"hour": 4, "minute": 20}
